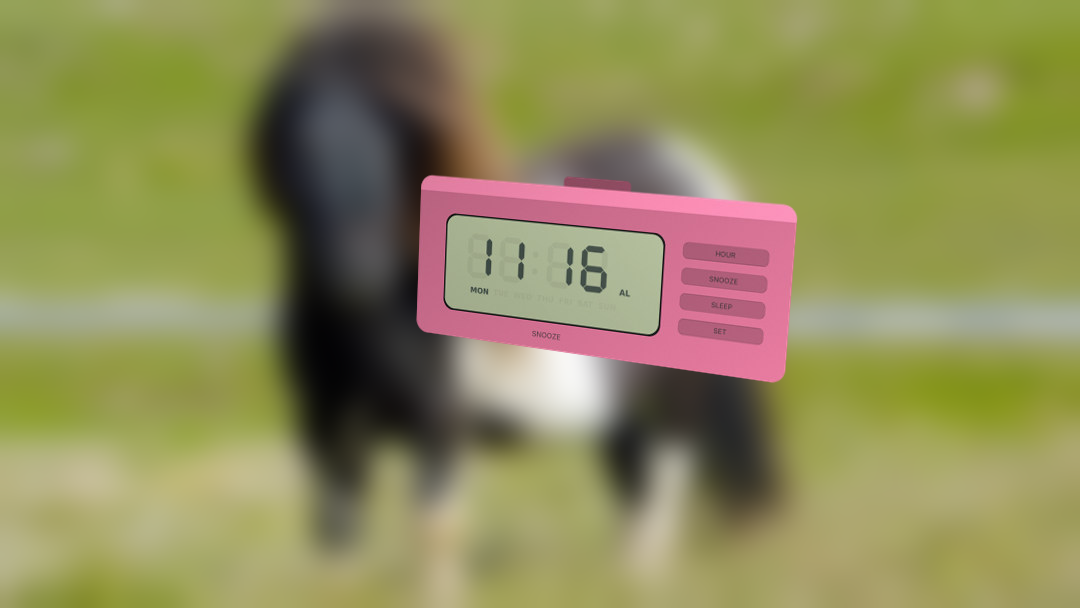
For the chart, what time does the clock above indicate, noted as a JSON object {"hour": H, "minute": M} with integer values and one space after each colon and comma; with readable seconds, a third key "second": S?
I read {"hour": 11, "minute": 16}
